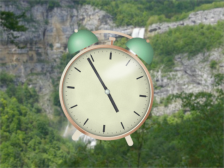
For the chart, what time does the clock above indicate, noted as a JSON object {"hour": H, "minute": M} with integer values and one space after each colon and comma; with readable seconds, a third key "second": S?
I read {"hour": 4, "minute": 54}
